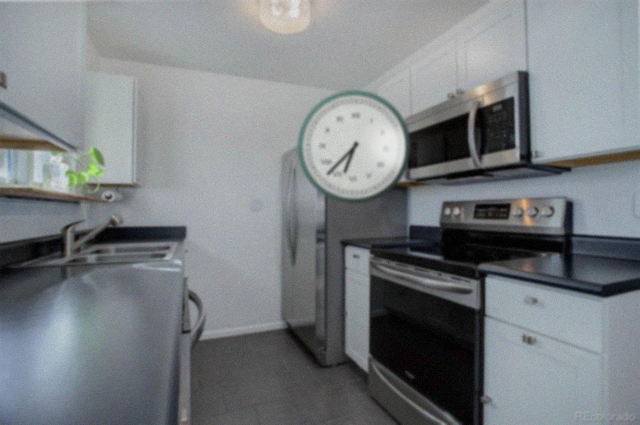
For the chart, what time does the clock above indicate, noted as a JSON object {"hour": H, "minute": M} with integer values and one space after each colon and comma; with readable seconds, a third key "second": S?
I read {"hour": 6, "minute": 37}
